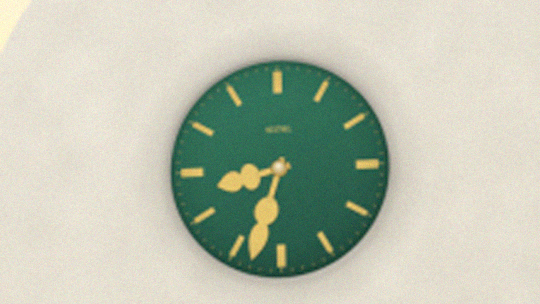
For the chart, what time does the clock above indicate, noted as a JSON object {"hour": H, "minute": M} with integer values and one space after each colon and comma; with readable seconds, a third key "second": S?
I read {"hour": 8, "minute": 33}
